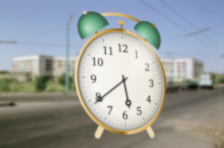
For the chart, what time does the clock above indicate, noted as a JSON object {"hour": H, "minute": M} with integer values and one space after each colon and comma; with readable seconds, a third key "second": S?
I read {"hour": 5, "minute": 39}
